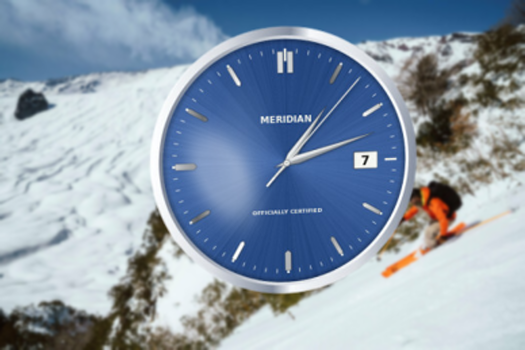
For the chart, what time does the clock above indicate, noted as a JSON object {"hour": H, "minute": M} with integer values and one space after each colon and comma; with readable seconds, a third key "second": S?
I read {"hour": 1, "minute": 12, "second": 7}
